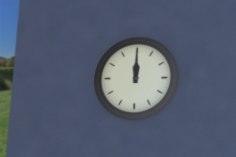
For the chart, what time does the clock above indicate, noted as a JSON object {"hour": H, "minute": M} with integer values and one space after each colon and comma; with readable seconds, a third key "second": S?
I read {"hour": 12, "minute": 0}
